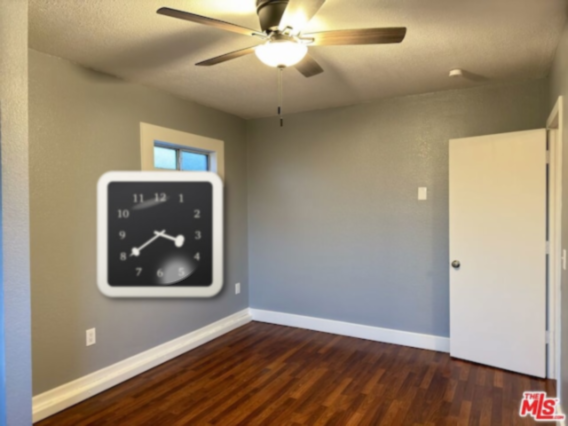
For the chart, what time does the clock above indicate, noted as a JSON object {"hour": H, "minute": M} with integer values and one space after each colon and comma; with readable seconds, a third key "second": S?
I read {"hour": 3, "minute": 39}
